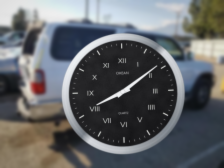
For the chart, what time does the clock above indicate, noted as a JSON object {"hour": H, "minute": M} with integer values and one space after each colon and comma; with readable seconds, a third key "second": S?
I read {"hour": 8, "minute": 9}
